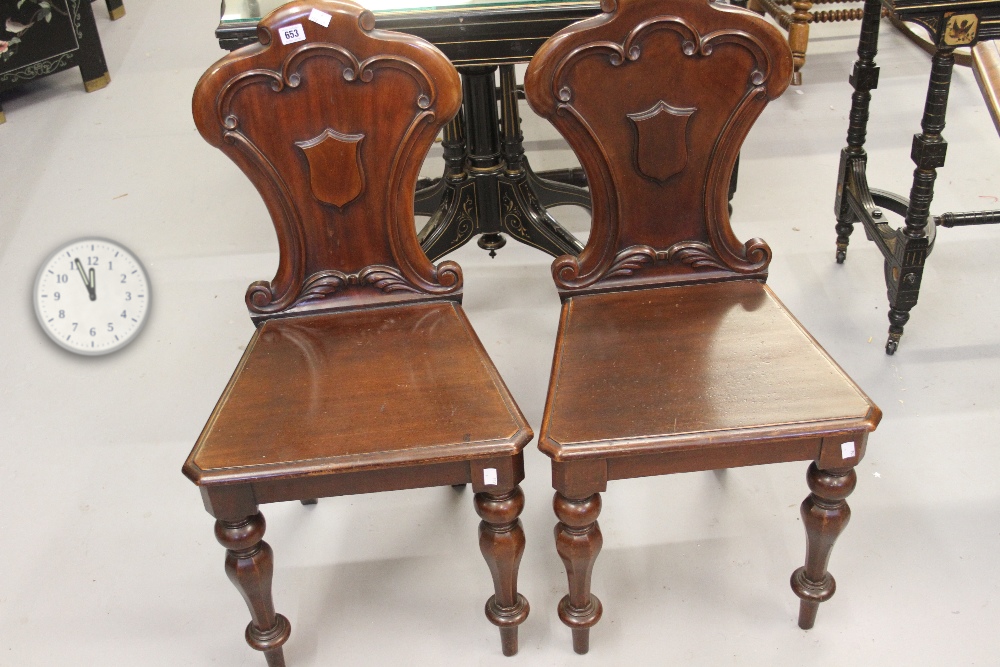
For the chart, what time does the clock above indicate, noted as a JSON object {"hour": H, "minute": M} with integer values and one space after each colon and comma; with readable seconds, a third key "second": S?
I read {"hour": 11, "minute": 56}
